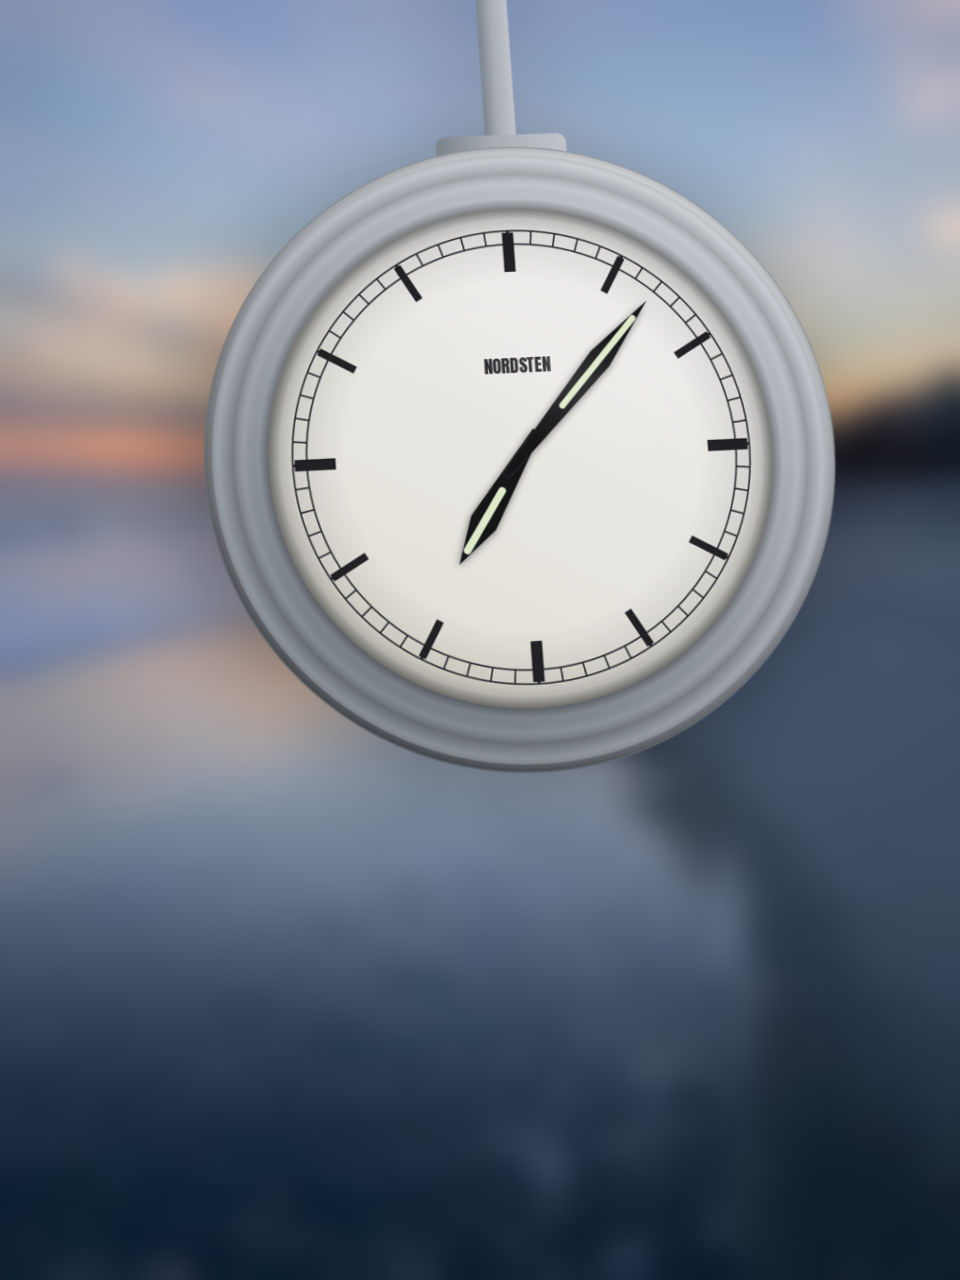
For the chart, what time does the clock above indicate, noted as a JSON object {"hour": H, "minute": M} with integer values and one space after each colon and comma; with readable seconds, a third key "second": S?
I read {"hour": 7, "minute": 7}
